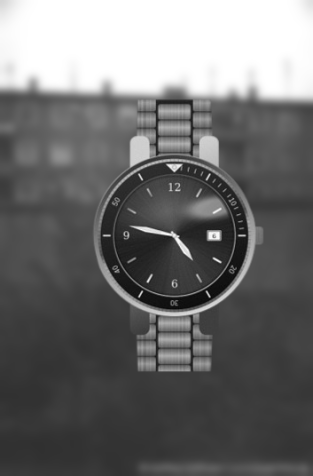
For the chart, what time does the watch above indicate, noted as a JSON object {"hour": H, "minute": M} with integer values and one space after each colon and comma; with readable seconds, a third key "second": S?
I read {"hour": 4, "minute": 47}
